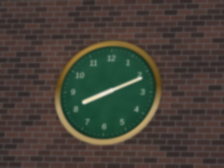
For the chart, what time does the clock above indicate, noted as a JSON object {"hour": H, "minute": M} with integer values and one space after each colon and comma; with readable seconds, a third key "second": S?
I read {"hour": 8, "minute": 11}
